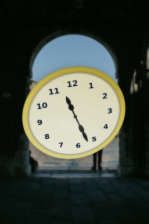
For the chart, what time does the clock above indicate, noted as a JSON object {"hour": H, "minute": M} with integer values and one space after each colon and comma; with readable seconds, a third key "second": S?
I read {"hour": 11, "minute": 27}
